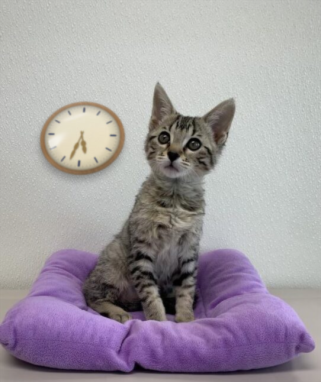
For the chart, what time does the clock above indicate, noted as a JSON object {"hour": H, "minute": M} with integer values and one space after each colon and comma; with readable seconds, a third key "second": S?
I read {"hour": 5, "minute": 33}
